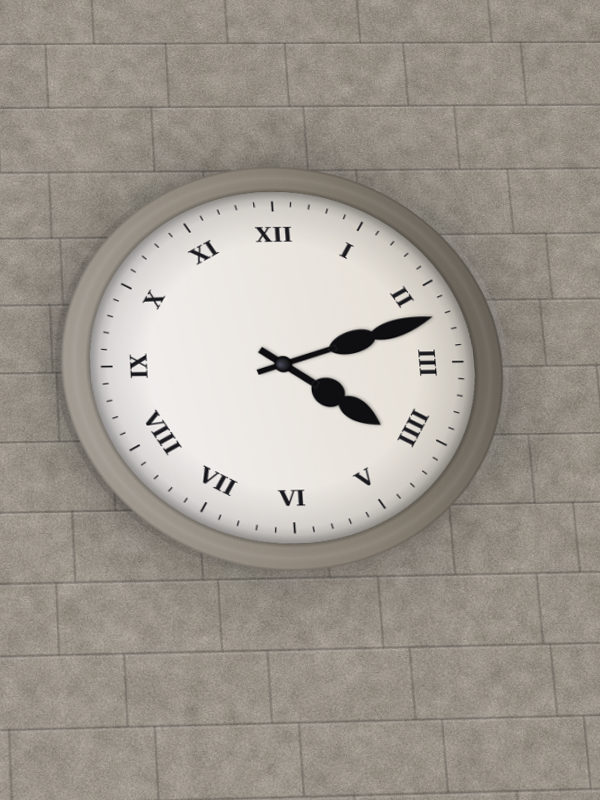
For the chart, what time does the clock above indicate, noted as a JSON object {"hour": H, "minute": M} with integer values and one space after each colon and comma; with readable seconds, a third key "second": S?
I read {"hour": 4, "minute": 12}
